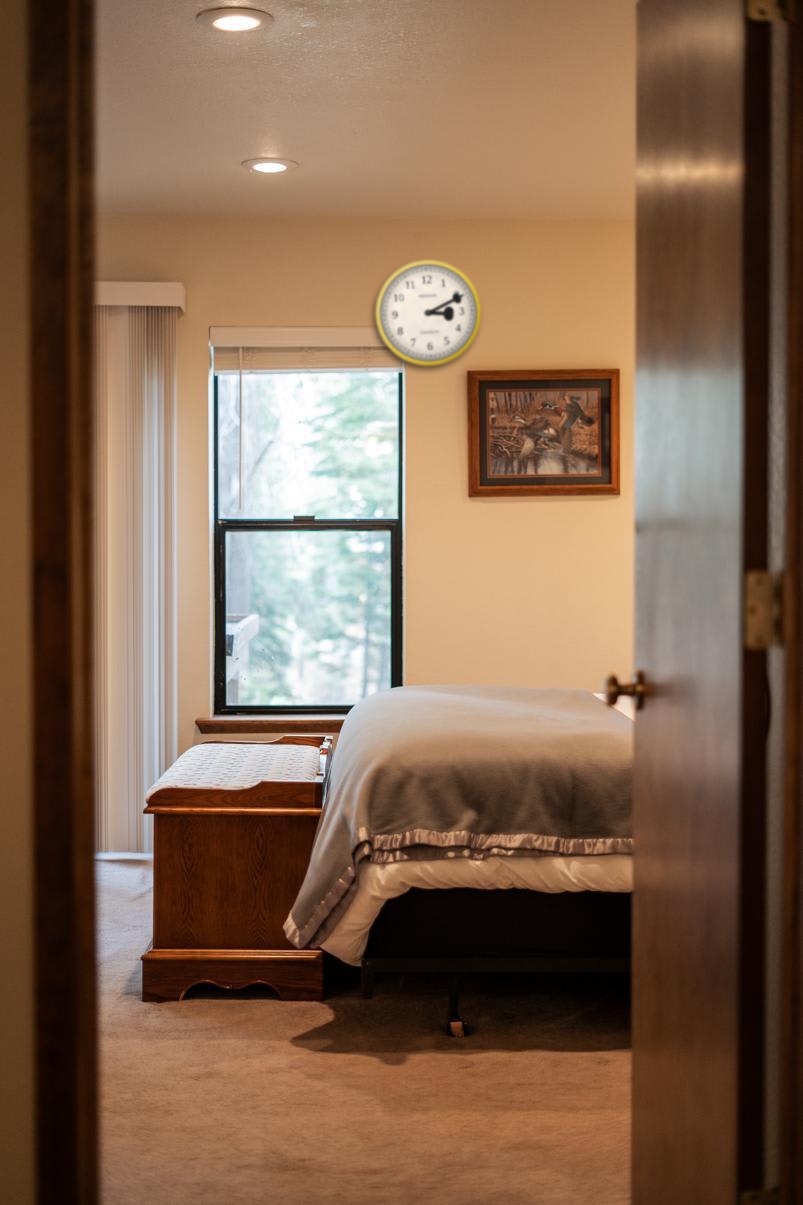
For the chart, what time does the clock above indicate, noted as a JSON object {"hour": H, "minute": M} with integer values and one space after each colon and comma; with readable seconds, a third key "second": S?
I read {"hour": 3, "minute": 11}
